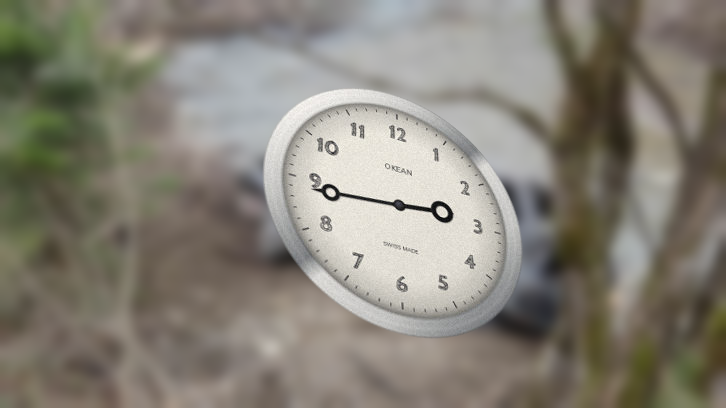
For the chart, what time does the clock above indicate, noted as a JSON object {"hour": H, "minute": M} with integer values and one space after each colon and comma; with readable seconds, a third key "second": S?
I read {"hour": 2, "minute": 44}
